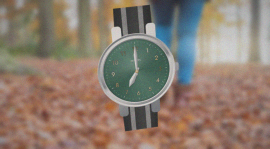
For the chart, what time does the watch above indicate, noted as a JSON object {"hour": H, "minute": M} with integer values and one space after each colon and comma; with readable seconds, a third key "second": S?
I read {"hour": 7, "minute": 0}
